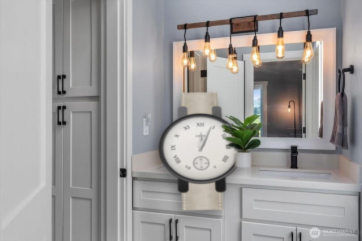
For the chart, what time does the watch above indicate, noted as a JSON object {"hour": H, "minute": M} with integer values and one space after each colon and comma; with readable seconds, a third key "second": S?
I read {"hour": 12, "minute": 4}
